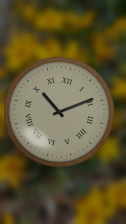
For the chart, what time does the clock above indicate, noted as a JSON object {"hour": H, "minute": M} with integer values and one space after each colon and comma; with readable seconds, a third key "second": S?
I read {"hour": 10, "minute": 9}
